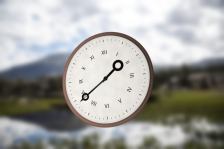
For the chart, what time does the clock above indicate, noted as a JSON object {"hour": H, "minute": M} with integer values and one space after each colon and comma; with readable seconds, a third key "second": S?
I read {"hour": 1, "minute": 39}
